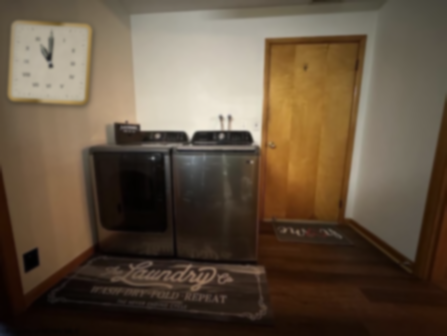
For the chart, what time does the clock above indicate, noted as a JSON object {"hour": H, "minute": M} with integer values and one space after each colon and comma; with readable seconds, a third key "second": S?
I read {"hour": 11, "minute": 0}
